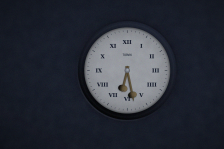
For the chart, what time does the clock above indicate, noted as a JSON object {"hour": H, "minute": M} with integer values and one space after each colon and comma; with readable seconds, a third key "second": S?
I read {"hour": 6, "minute": 28}
